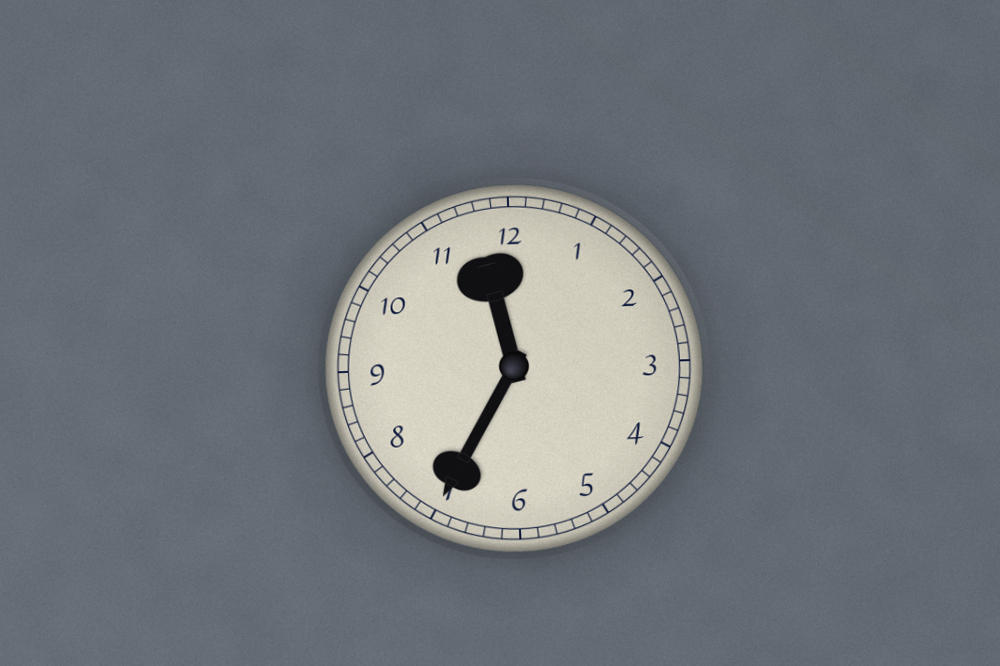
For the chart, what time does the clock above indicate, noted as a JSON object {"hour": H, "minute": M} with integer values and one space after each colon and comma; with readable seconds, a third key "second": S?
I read {"hour": 11, "minute": 35}
